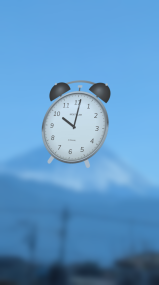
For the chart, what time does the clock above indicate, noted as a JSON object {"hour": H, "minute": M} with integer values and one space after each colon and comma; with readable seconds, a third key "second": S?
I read {"hour": 10, "minute": 1}
